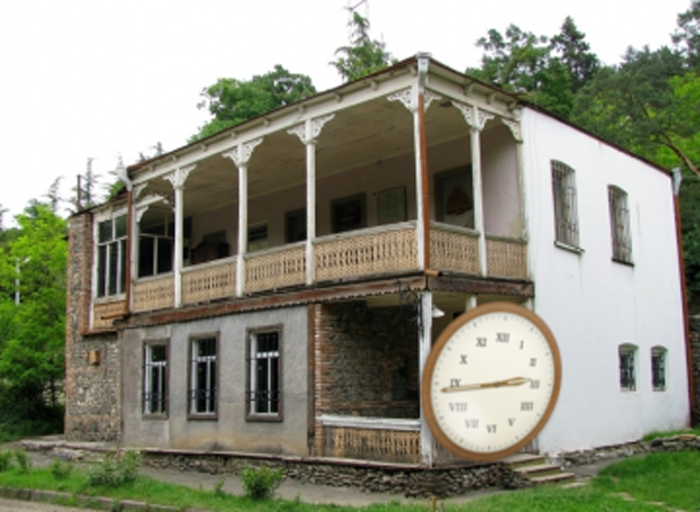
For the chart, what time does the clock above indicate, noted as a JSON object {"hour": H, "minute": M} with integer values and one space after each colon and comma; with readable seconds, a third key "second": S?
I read {"hour": 2, "minute": 44}
